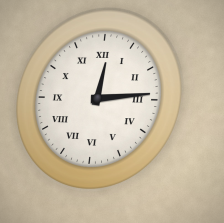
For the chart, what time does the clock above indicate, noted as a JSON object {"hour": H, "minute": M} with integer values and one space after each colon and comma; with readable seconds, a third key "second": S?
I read {"hour": 12, "minute": 14}
